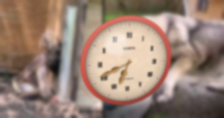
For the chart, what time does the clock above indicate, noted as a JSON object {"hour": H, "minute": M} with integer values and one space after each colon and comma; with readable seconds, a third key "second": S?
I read {"hour": 6, "minute": 41}
